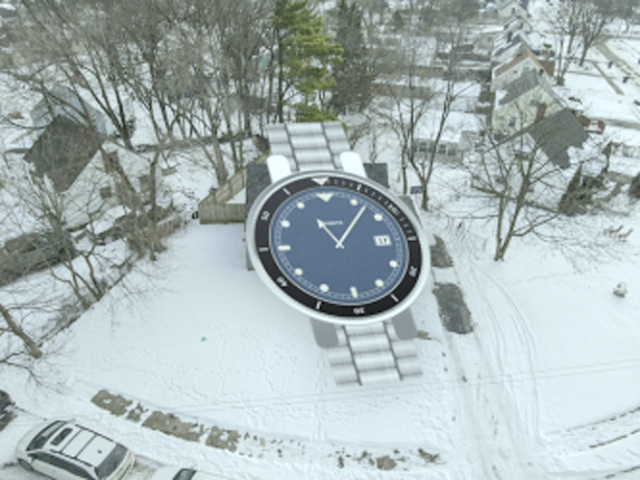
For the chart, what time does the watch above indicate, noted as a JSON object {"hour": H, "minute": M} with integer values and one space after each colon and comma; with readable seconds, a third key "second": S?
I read {"hour": 11, "minute": 7}
